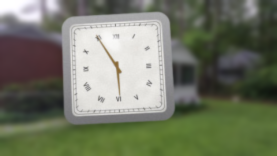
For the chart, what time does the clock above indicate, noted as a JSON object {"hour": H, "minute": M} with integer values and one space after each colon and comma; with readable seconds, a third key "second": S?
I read {"hour": 5, "minute": 55}
